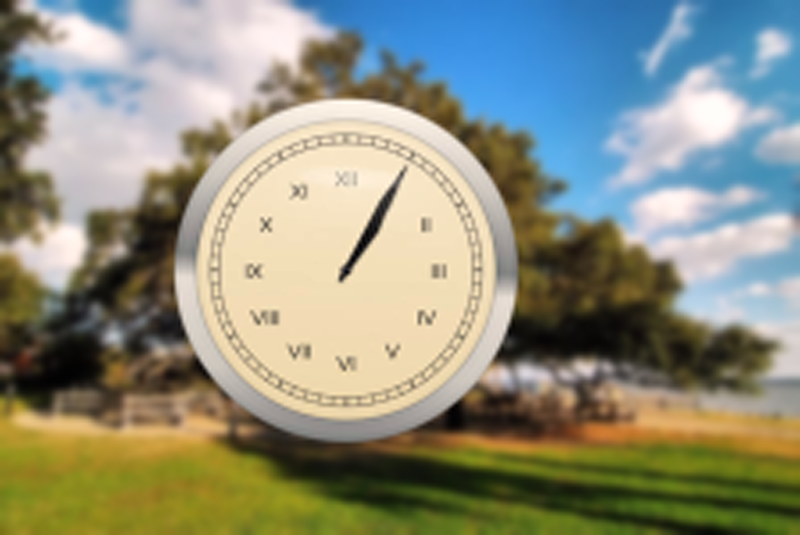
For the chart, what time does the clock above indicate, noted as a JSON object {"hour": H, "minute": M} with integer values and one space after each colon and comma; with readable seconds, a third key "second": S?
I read {"hour": 1, "minute": 5}
